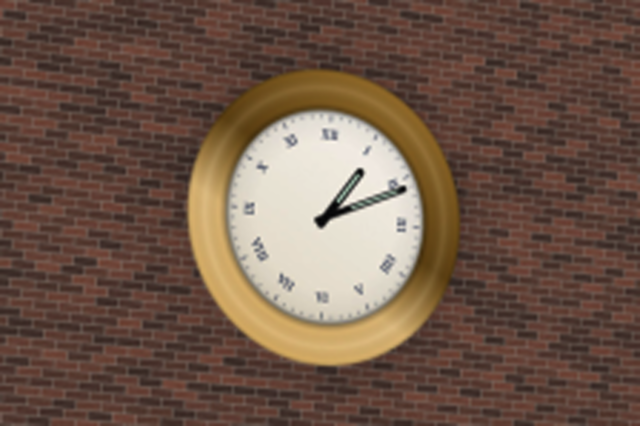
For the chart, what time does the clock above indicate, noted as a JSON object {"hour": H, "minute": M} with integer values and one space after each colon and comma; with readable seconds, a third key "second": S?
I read {"hour": 1, "minute": 11}
